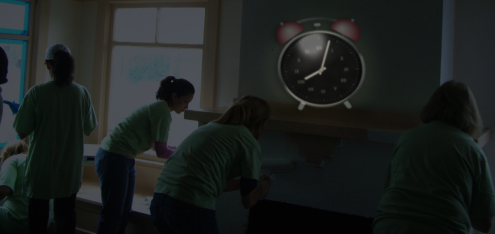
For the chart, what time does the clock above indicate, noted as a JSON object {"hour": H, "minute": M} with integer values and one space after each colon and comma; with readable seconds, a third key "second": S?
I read {"hour": 8, "minute": 3}
